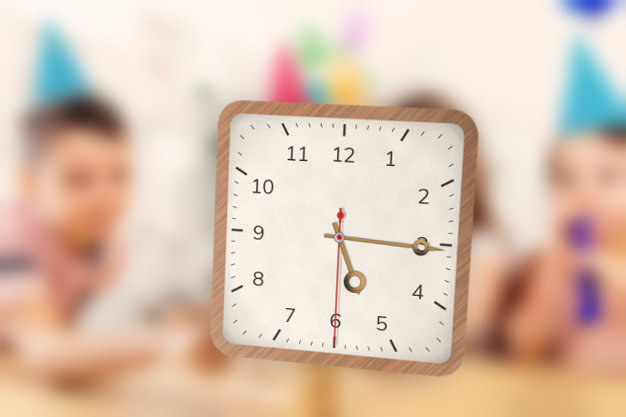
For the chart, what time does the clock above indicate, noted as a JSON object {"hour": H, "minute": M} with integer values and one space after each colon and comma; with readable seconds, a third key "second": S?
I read {"hour": 5, "minute": 15, "second": 30}
